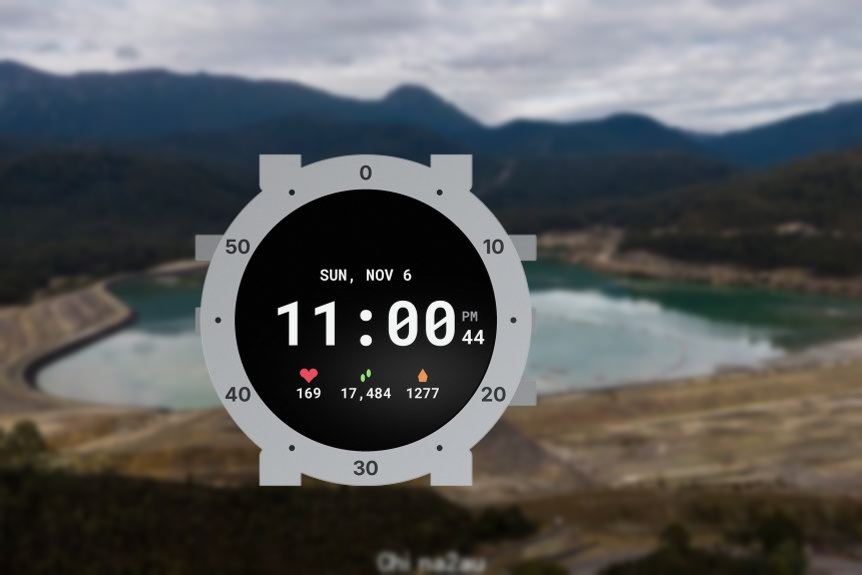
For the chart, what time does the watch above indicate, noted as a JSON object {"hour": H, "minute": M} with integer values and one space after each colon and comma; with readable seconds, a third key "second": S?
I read {"hour": 11, "minute": 0, "second": 44}
